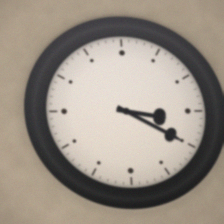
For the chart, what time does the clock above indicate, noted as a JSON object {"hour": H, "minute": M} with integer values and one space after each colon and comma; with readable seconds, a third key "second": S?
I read {"hour": 3, "minute": 20}
